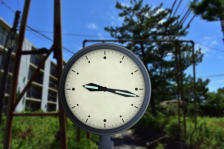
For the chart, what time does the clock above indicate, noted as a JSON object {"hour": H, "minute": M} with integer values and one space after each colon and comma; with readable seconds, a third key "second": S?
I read {"hour": 9, "minute": 17}
